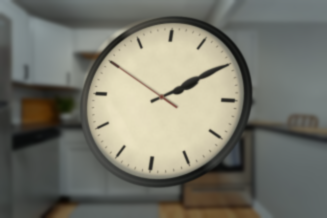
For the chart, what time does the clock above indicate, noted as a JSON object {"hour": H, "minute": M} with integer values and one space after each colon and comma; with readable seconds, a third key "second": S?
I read {"hour": 2, "minute": 9, "second": 50}
